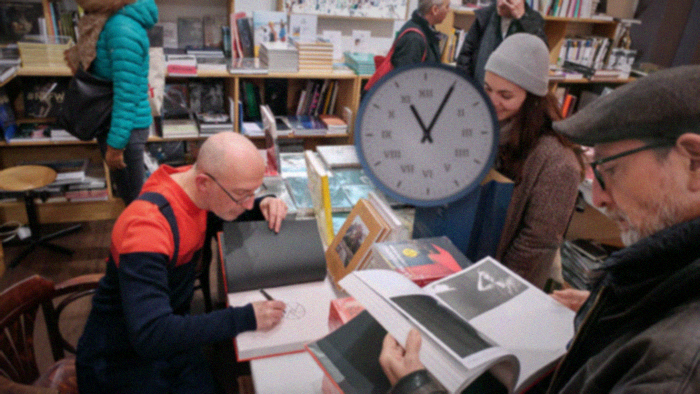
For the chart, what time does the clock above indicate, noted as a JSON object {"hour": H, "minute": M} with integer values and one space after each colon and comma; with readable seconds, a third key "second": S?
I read {"hour": 11, "minute": 5}
